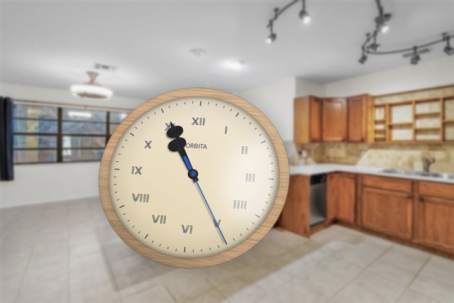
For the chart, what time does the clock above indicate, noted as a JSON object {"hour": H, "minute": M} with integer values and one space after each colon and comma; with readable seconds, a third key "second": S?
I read {"hour": 10, "minute": 55, "second": 25}
